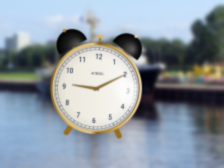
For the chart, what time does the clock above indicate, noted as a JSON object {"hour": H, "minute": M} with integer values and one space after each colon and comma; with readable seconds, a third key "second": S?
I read {"hour": 9, "minute": 10}
